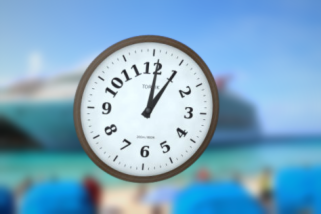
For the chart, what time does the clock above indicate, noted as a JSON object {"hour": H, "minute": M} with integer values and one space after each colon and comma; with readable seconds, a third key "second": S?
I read {"hour": 1, "minute": 1}
